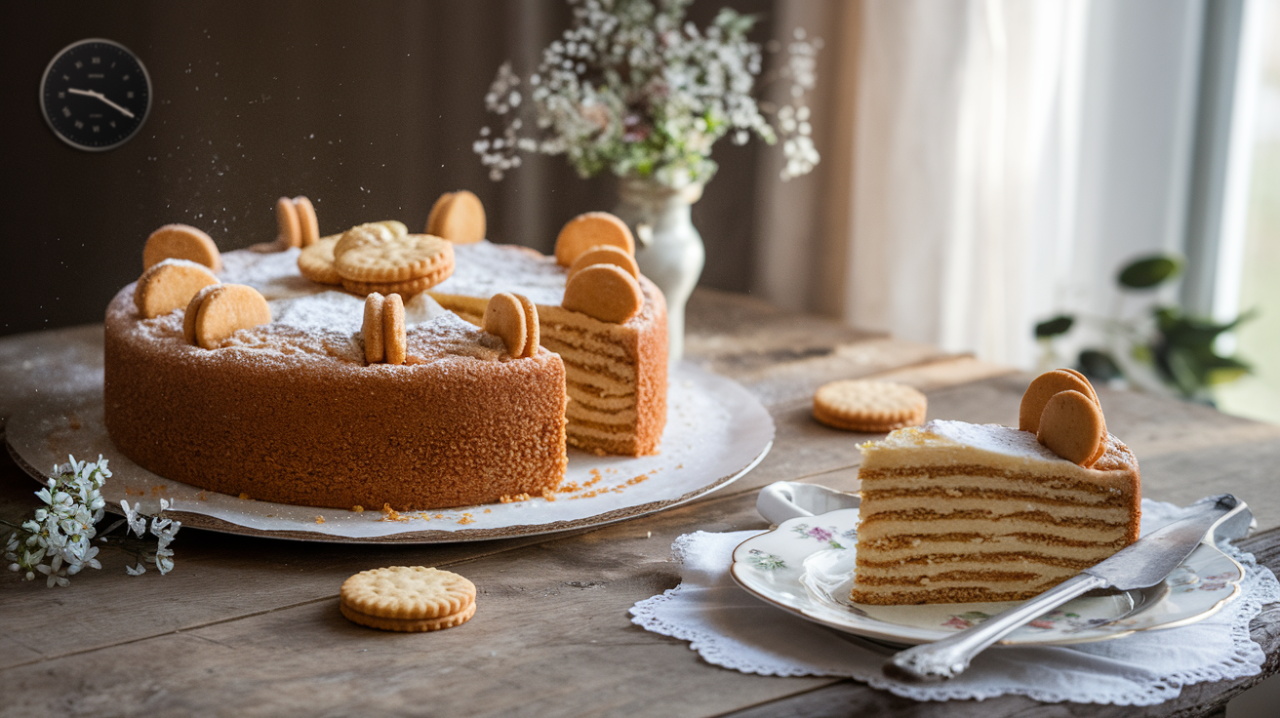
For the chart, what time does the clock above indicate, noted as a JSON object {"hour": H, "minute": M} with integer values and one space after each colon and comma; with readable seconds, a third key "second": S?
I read {"hour": 9, "minute": 20}
